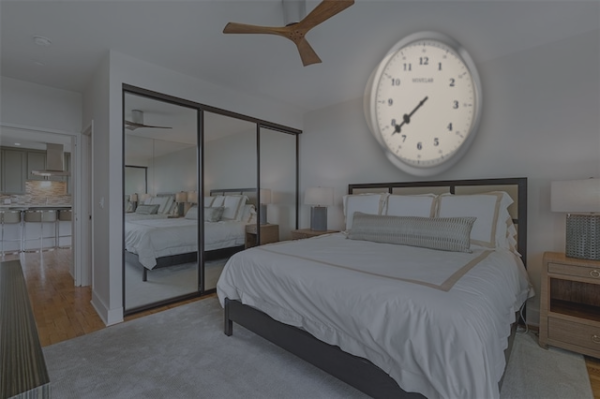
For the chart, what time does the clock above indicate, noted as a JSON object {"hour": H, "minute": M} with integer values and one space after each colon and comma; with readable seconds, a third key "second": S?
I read {"hour": 7, "minute": 38}
